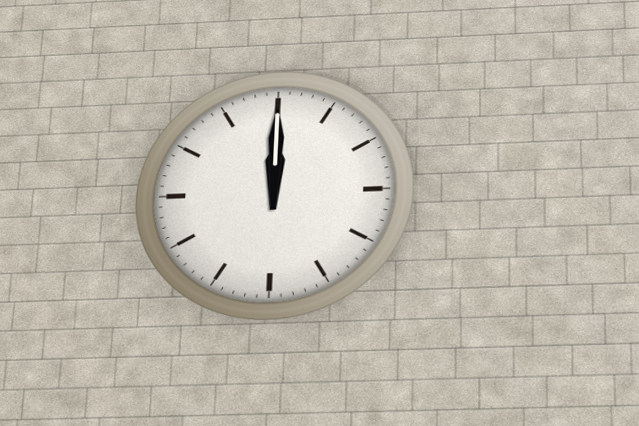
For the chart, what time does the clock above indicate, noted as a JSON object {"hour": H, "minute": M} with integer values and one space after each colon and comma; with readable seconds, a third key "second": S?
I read {"hour": 12, "minute": 0}
